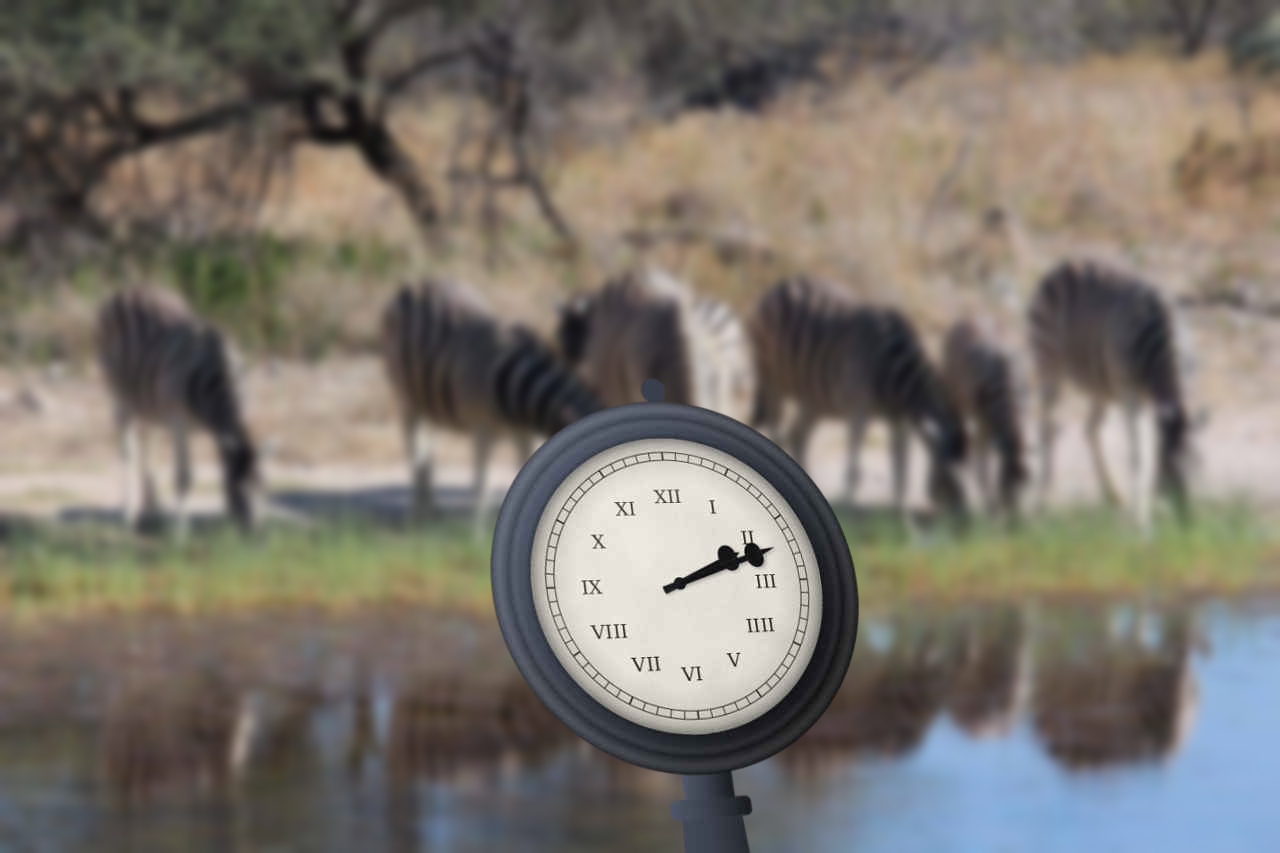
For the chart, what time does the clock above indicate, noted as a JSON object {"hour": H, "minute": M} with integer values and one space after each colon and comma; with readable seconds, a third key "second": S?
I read {"hour": 2, "minute": 12}
